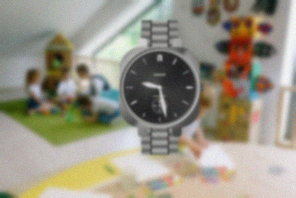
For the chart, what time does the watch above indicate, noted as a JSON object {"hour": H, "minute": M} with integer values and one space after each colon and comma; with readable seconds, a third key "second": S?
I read {"hour": 9, "minute": 28}
